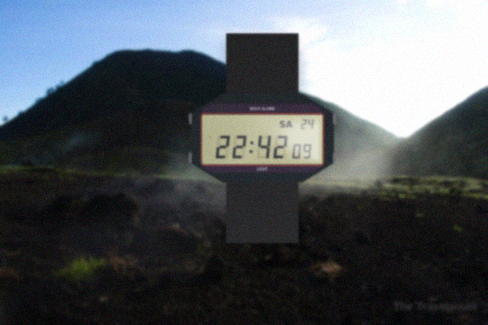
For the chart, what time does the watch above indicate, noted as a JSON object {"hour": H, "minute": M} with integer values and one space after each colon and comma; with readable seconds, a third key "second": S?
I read {"hour": 22, "minute": 42, "second": 9}
